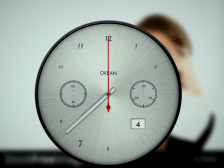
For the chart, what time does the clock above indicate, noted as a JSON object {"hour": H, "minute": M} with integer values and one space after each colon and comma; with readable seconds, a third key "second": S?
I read {"hour": 7, "minute": 38}
